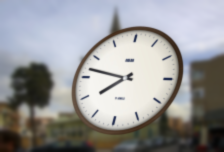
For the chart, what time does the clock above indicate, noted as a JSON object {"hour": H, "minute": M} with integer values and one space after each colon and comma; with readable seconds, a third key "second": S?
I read {"hour": 7, "minute": 47}
